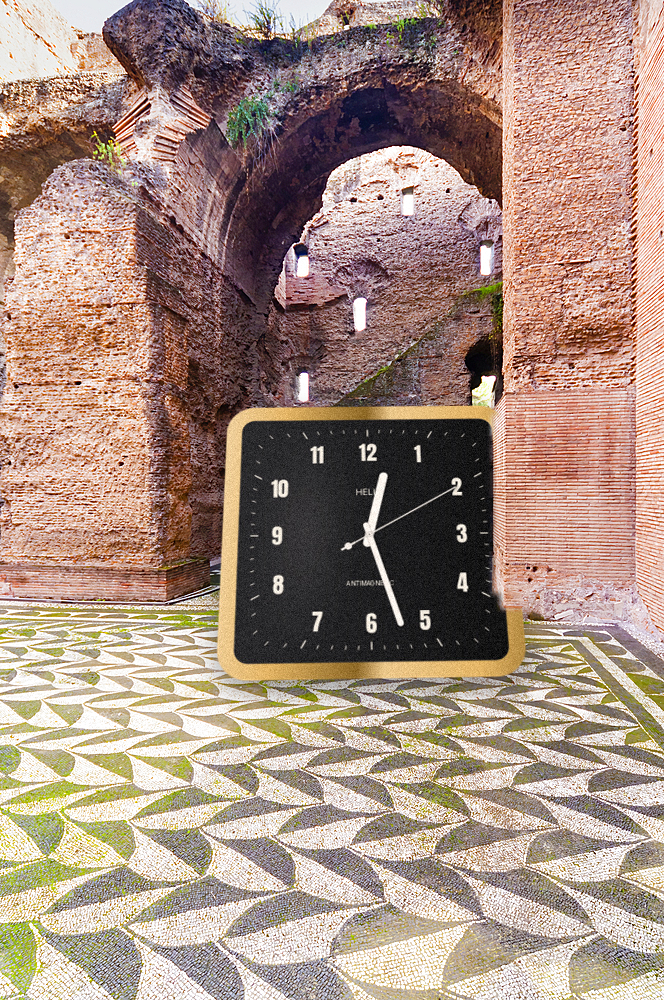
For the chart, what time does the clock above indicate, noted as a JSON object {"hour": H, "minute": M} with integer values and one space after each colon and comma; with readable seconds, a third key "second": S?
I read {"hour": 12, "minute": 27, "second": 10}
